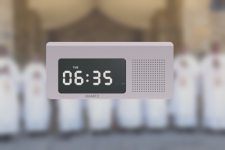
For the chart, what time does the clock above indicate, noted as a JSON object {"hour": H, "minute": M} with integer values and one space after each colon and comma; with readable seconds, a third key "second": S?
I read {"hour": 6, "minute": 35}
